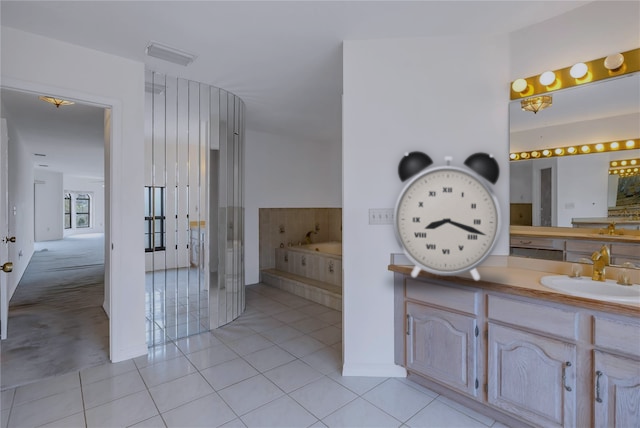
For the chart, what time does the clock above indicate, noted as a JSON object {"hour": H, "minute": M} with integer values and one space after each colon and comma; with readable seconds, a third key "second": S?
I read {"hour": 8, "minute": 18}
